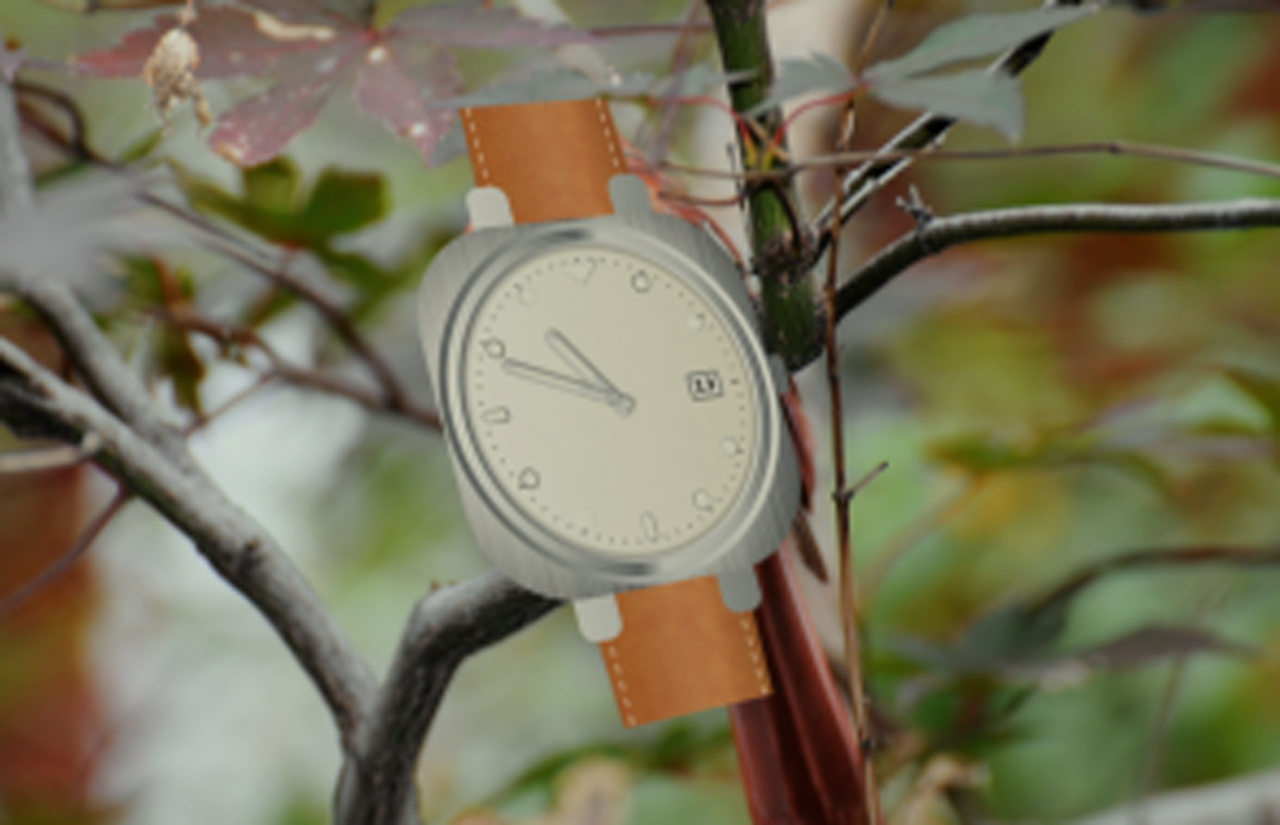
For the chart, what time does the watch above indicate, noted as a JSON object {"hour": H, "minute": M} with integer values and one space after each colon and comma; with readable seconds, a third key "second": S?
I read {"hour": 10, "minute": 49}
